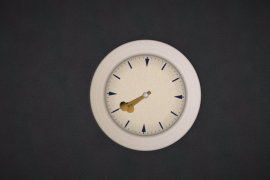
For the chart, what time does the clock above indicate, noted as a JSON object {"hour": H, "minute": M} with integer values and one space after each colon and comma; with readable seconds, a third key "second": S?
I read {"hour": 7, "minute": 40}
